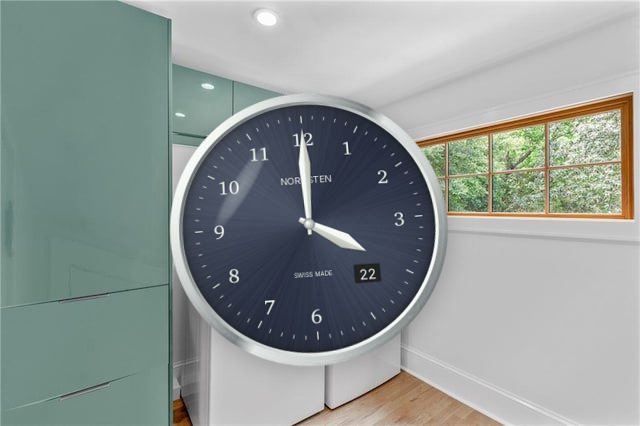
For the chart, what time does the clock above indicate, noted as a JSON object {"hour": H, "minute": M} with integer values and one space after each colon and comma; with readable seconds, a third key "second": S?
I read {"hour": 4, "minute": 0}
